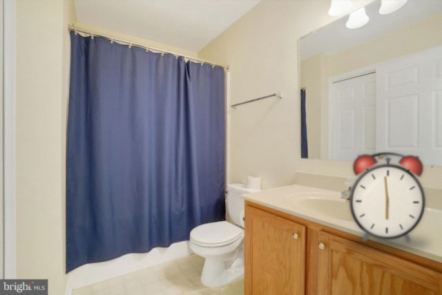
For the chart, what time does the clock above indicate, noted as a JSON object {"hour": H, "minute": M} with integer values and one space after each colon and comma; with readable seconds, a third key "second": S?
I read {"hour": 5, "minute": 59}
